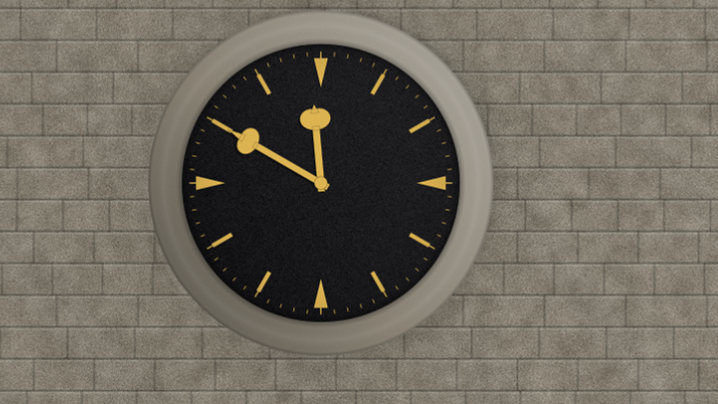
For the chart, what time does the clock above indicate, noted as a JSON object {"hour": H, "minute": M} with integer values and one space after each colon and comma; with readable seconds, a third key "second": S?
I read {"hour": 11, "minute": 50}
